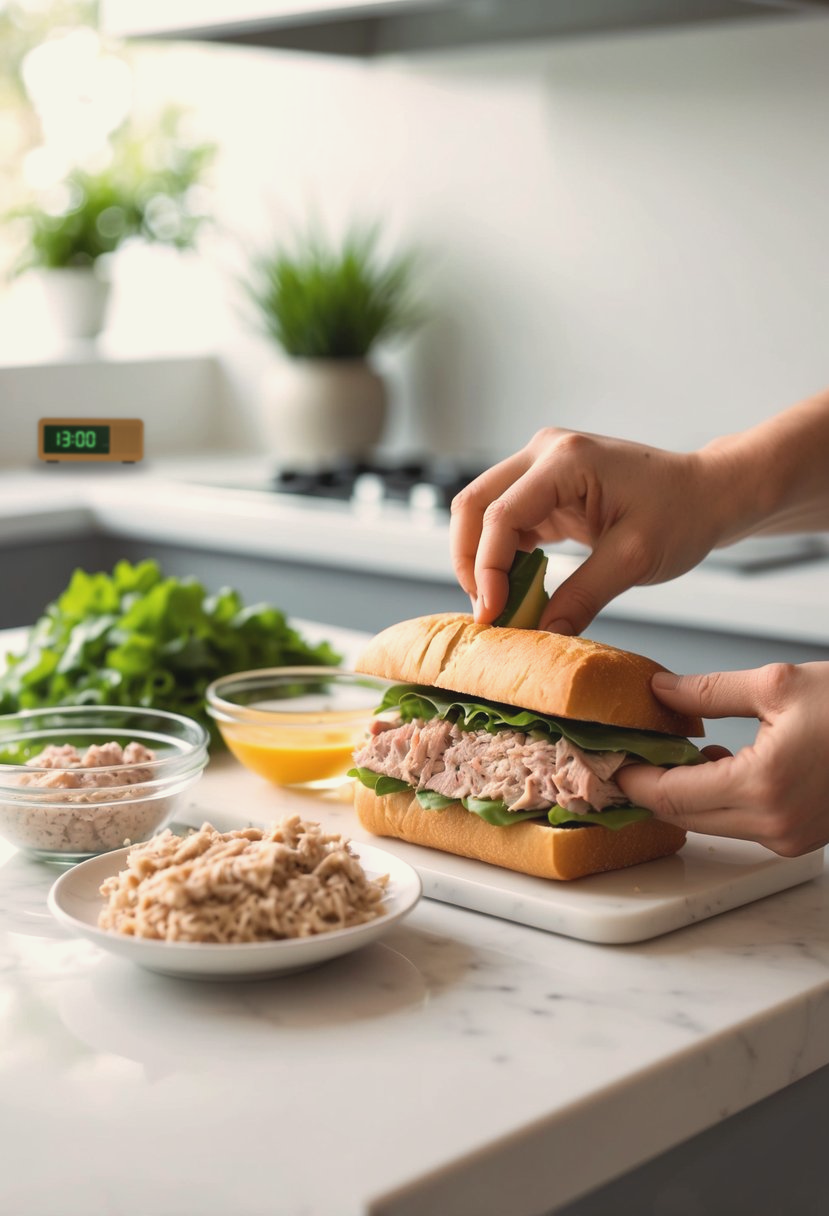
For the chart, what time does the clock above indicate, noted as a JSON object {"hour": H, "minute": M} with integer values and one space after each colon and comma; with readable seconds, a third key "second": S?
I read {"hour": 13, "minute": 0}
